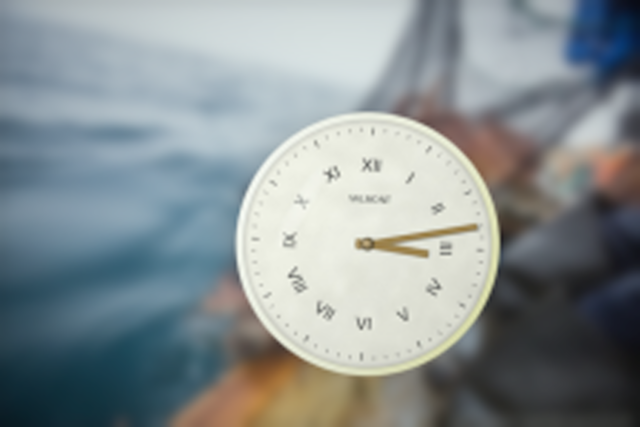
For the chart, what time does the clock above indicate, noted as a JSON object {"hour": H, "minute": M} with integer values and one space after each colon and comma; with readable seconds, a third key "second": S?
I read {"hour": 3, "minute": 13}
